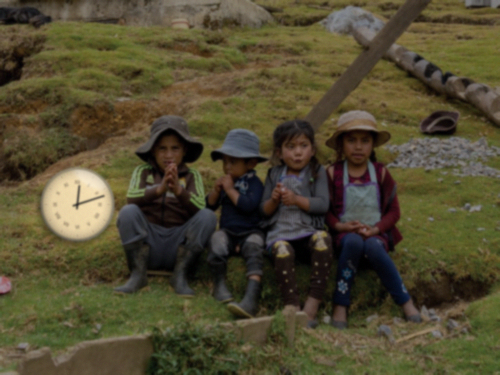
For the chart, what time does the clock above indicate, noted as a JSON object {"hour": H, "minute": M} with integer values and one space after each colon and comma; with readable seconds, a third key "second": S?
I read {"hour": 12, "minute": 12}
